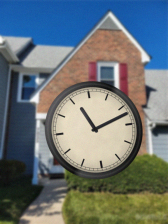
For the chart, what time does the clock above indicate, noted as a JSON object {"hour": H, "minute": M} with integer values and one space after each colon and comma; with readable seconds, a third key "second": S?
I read {"hour": 11, "minute": 12}
